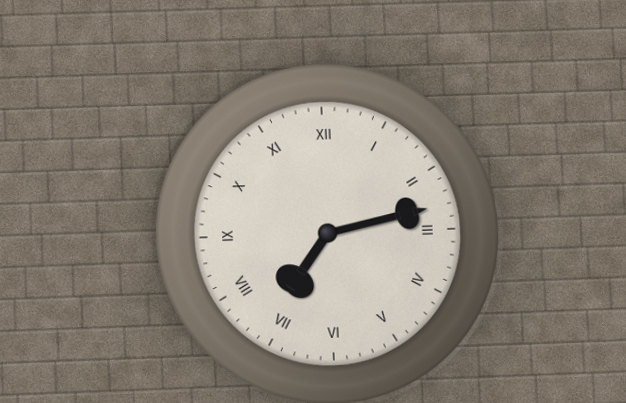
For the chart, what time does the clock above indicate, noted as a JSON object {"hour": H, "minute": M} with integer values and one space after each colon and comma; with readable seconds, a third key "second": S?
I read {"hour": 7, "minute": 13}
